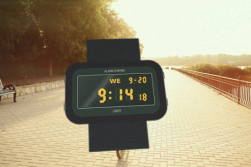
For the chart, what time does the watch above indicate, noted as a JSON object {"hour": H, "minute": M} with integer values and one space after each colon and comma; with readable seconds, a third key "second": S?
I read {"hour": 9, "minute": 14, "second": 18}
